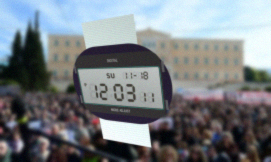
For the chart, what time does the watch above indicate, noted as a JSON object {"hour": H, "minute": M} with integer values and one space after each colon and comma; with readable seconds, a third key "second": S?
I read {"hour": 12, "minute": 3, "second": 11}
